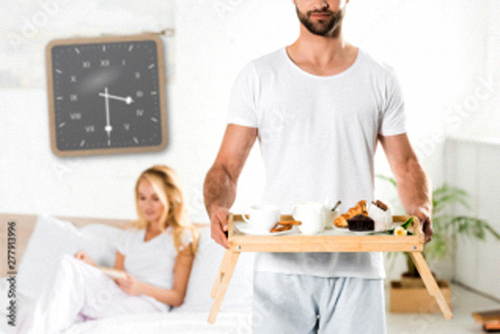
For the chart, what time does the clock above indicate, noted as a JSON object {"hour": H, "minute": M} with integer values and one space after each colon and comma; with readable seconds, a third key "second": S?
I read {"hour": 3, "minute": 30}
